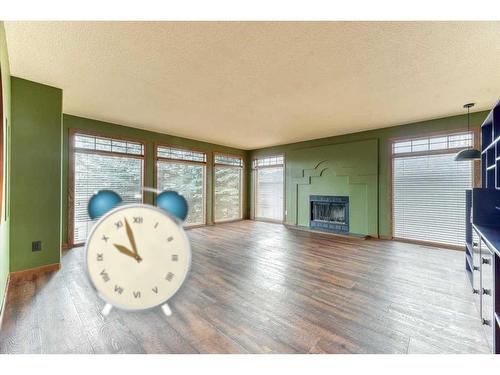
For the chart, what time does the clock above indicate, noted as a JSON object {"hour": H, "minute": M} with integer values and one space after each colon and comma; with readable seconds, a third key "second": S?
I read {"hour": 9, "minute": 57}
